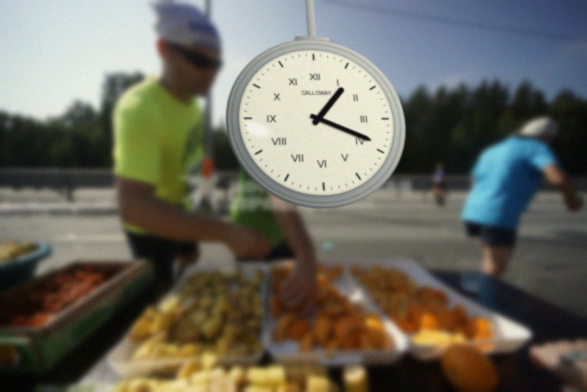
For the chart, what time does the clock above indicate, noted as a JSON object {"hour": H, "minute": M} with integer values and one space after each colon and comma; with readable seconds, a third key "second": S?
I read {"hour": 1, "minute": 19}
